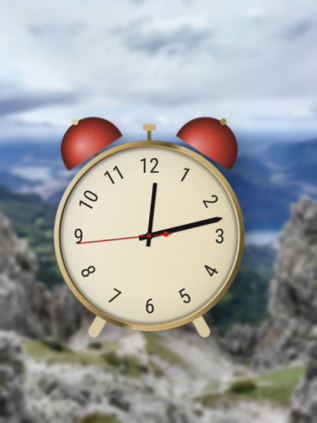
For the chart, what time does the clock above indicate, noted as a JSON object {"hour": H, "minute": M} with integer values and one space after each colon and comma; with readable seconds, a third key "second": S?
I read {"hour": 12, "minute": 12, "second": 44}
